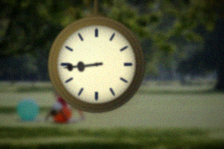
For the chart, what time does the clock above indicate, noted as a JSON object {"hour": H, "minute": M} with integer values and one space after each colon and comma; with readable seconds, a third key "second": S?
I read {"hour": 8, "minute": 44}
